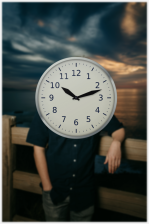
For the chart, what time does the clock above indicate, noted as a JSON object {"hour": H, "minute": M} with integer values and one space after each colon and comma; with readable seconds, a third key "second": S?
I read {"hour": 10, "minute": 12}
